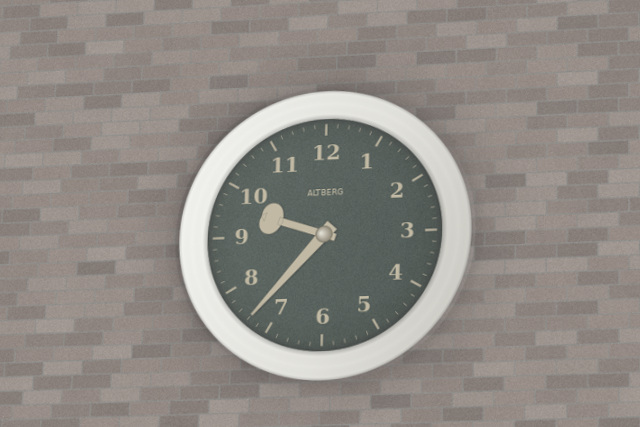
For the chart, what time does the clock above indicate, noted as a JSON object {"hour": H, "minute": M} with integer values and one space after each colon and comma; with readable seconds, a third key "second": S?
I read {"hour": 9, "minute": 37}
